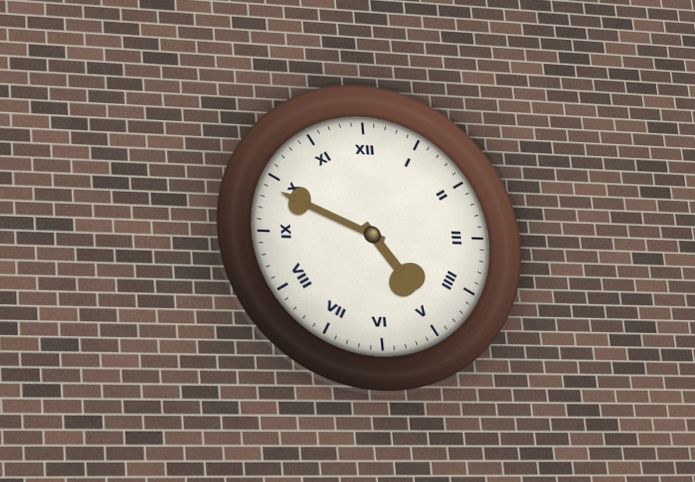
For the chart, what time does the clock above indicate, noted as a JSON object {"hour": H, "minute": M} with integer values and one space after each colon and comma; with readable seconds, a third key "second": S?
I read {"hour": 4, "minute": 49}
